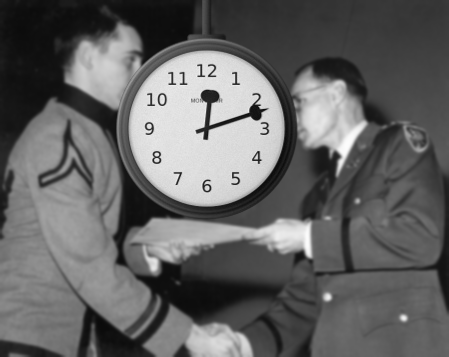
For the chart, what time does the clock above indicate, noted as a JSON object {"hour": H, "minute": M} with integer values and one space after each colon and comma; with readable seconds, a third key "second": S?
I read {"hour": 12, "minute": 12}
